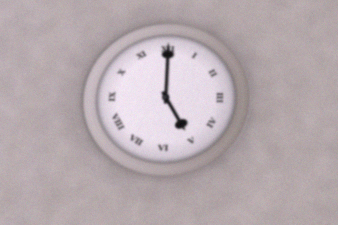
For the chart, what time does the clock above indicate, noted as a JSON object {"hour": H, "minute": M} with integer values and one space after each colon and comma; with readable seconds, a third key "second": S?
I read {"hour": 5, "minute": 0}
